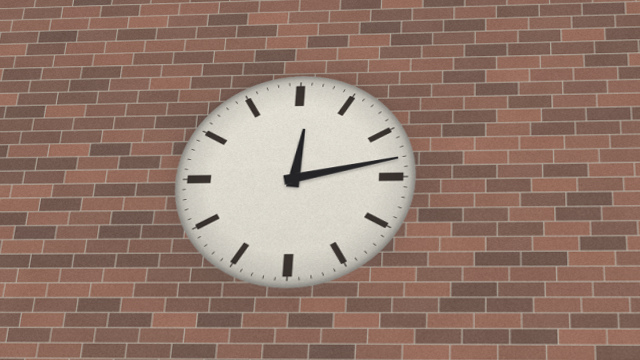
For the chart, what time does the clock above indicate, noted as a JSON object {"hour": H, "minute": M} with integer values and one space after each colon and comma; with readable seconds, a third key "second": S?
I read {"hour": 12, "minute": 13}
